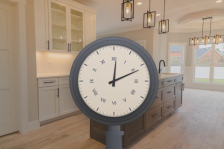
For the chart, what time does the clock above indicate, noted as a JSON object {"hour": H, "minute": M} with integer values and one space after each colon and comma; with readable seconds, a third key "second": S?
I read {"hour": 12, "minute": 11}
